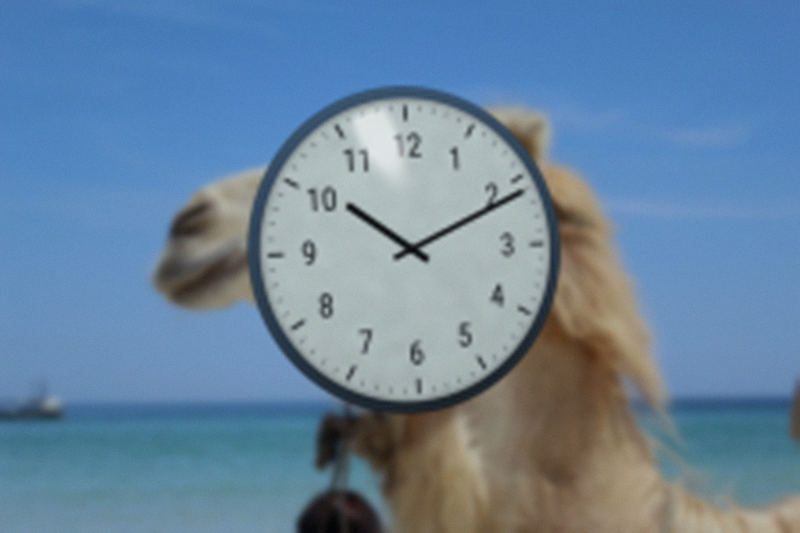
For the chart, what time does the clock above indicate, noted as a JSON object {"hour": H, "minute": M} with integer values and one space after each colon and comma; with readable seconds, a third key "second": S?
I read {"hour": 10, "minute": 11}
